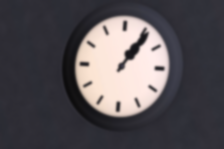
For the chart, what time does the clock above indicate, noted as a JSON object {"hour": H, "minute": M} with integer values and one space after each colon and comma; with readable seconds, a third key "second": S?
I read {"hour": 1, "minute": 6}
